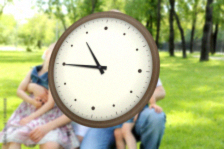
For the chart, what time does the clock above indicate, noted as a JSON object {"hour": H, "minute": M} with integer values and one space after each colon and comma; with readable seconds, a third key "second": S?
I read {"hour": 10, "minute": 45}
